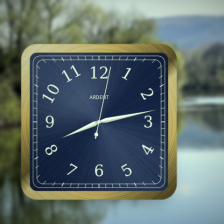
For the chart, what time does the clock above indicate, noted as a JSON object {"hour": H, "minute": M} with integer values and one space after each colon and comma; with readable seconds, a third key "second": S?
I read {"hour": 8, "minute": 13, "second": 2}
